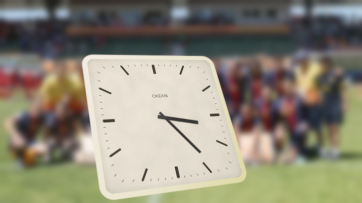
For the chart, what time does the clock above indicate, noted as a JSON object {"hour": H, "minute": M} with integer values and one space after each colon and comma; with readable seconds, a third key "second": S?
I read {"hour": 3, "minute": 24}
